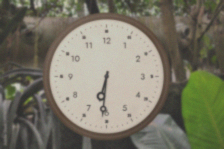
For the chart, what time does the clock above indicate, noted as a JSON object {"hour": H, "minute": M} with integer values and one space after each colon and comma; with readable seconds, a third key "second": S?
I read {"hour": 6, "minute": 31}
